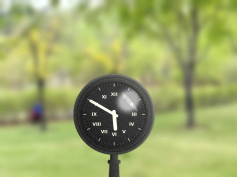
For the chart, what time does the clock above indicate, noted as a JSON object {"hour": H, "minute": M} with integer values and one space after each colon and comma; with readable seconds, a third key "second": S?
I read {"hour": 5, "minute": 50}
